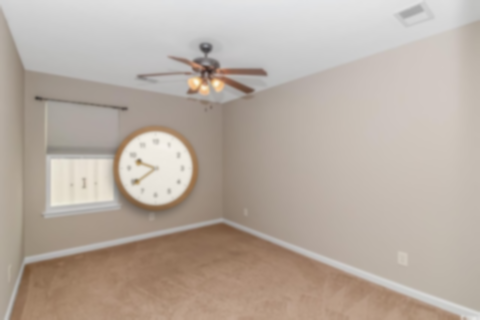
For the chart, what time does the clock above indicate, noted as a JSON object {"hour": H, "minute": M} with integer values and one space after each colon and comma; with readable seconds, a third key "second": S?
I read {"hour": 9, "minute": 39}
